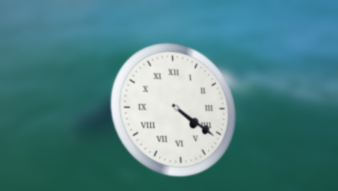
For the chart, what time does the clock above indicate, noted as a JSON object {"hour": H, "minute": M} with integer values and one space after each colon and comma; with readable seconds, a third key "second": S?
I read {"hour": 4, "minute": 21}
